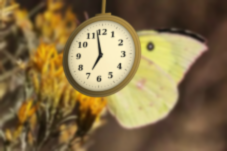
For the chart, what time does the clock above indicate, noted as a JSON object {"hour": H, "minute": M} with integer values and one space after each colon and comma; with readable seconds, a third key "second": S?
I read {"hour": 6, "minute": 58}
